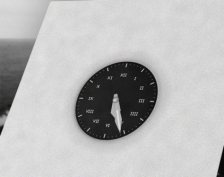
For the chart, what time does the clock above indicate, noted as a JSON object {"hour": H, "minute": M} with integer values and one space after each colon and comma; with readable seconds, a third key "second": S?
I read {"hour": 5, "minute": 26}
